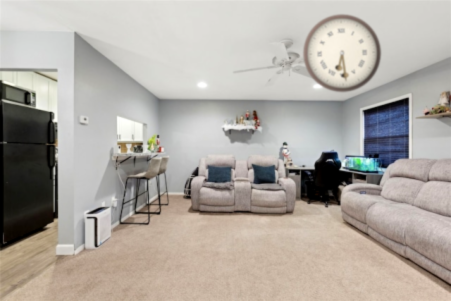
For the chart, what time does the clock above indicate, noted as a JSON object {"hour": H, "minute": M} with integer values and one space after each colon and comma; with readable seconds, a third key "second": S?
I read {"hour": 6, "minute": 29}
